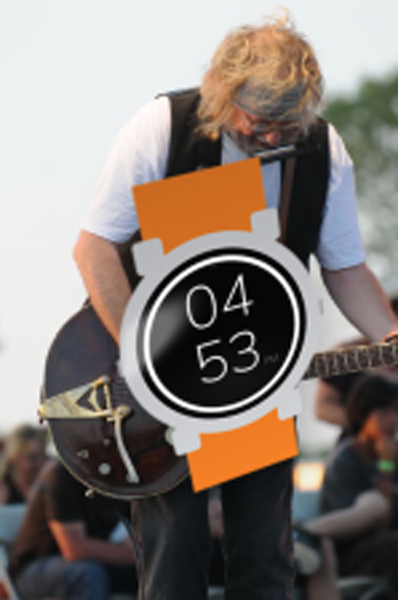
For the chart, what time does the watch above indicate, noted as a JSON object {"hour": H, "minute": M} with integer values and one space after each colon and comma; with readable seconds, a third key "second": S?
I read {"hour": 4, "minute": 53}
